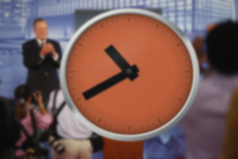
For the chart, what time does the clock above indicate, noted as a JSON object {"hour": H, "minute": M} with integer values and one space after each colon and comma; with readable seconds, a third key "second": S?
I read {"hour": 10, "minute": 40}
